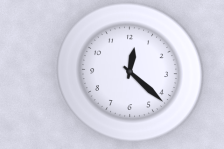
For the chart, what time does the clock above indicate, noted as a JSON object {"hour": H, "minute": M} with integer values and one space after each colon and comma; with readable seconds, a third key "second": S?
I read {"hour": 12, "minute": 22}
